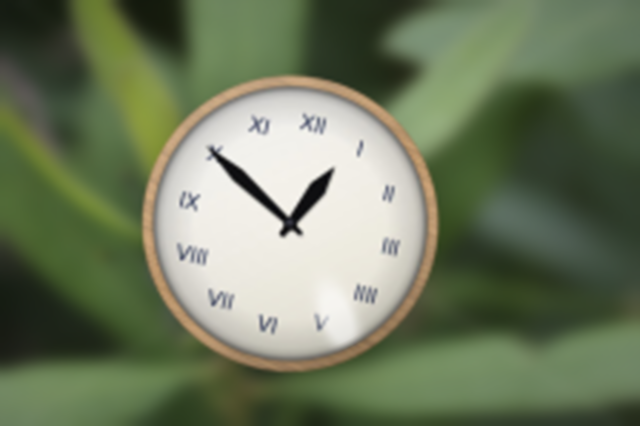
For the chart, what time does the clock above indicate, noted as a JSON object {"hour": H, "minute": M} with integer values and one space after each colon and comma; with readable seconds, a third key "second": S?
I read {"hour": 12, "minute": 50}
